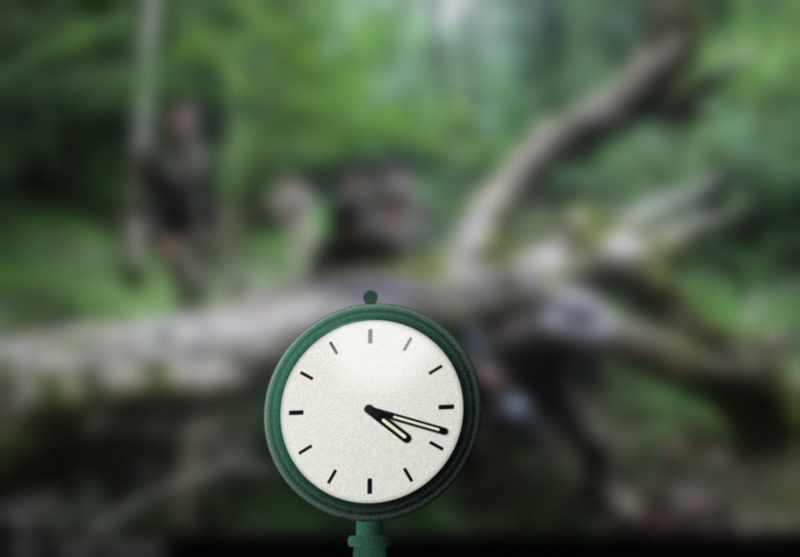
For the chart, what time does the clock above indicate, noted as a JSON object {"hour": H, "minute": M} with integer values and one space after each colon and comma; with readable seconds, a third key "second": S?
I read {"hour": 4, "minute": 18}
